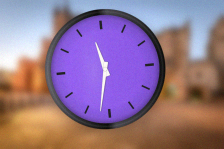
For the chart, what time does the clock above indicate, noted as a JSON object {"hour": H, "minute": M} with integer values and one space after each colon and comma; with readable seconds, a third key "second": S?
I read {"hour": 11, "minute": 32}
